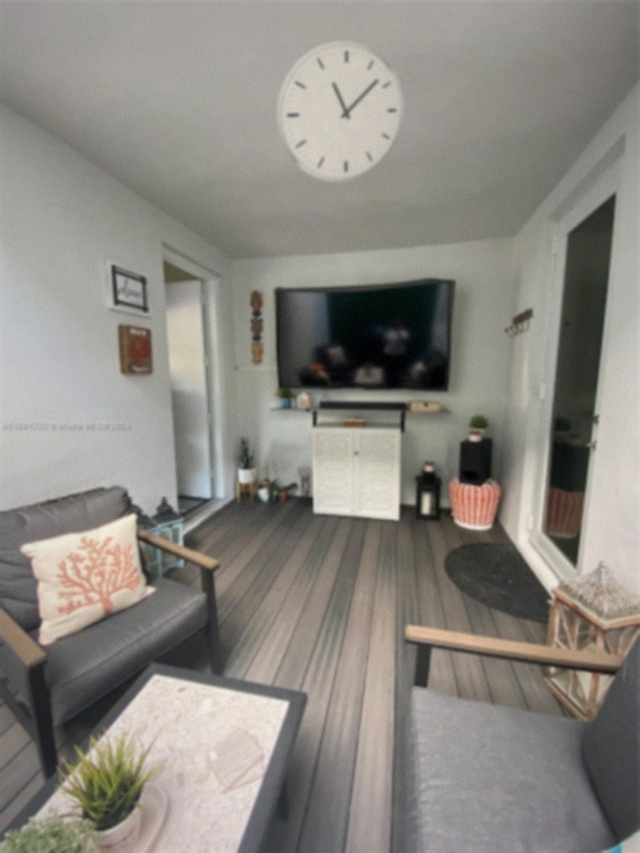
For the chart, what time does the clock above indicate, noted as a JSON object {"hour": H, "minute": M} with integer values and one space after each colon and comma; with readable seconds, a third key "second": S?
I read {"hour": 11, "minute": 8}
